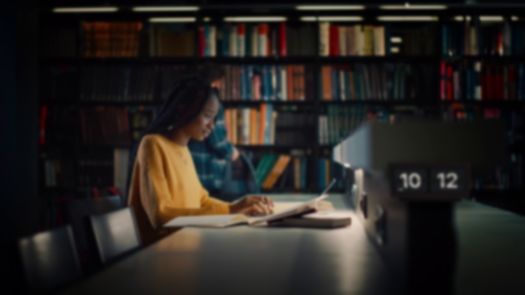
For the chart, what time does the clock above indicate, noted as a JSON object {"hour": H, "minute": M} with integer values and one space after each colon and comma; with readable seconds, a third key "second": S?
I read {"hour": 10, "minute": 12}
